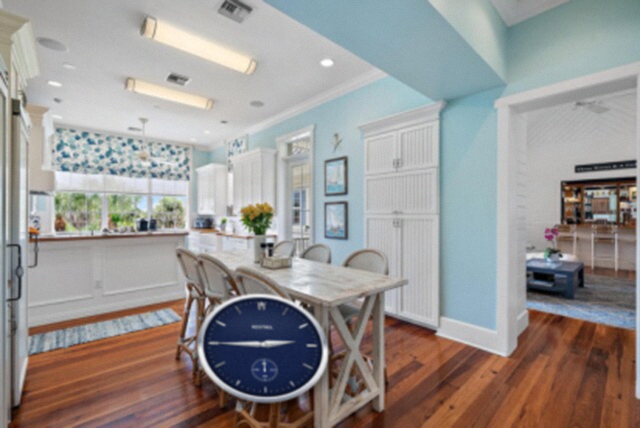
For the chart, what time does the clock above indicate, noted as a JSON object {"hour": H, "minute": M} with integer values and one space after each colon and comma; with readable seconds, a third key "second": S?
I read {"hour": 2, "minute": 45}
